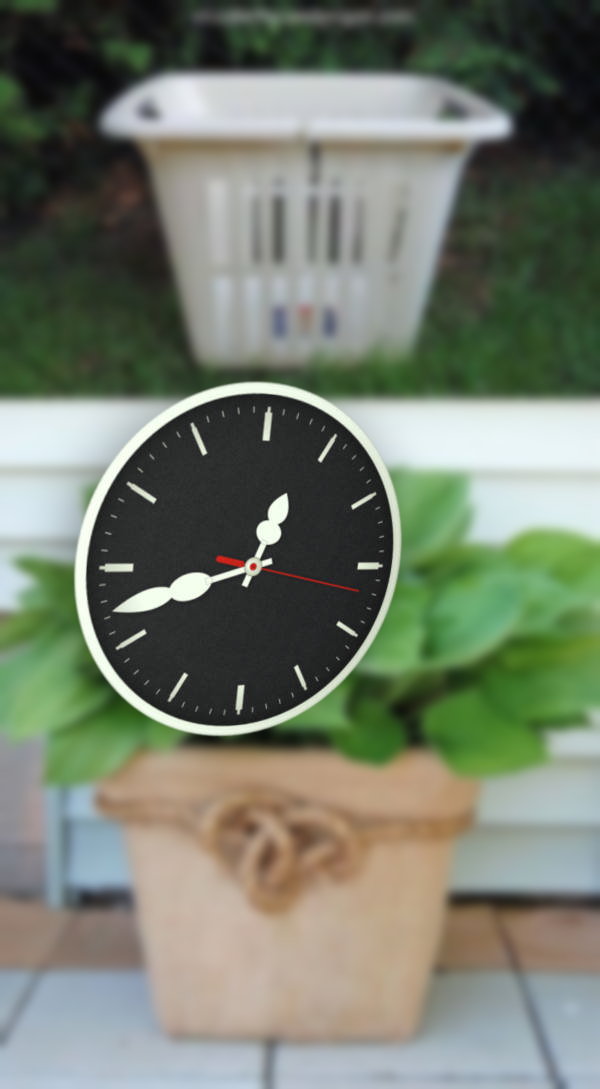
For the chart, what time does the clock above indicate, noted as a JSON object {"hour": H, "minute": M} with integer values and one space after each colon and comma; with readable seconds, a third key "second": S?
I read {"hour": 12, "minute": 42, "second": 17}
